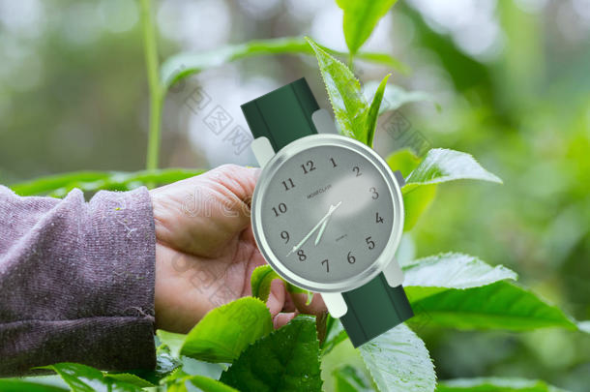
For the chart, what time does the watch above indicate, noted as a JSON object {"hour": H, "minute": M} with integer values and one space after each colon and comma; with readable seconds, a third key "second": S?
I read {"hour": 7, "minute": 41, "second": 42}
